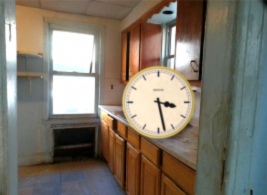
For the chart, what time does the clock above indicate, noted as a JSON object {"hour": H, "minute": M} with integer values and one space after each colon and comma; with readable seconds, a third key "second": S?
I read {"hour": 3, "minute": 28}
